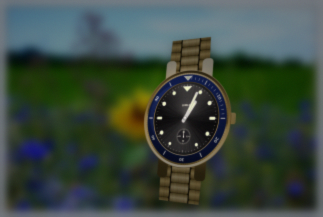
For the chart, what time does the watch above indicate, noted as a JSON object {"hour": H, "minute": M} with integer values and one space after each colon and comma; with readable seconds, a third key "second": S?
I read {"hour": 1, "minute": 4}
